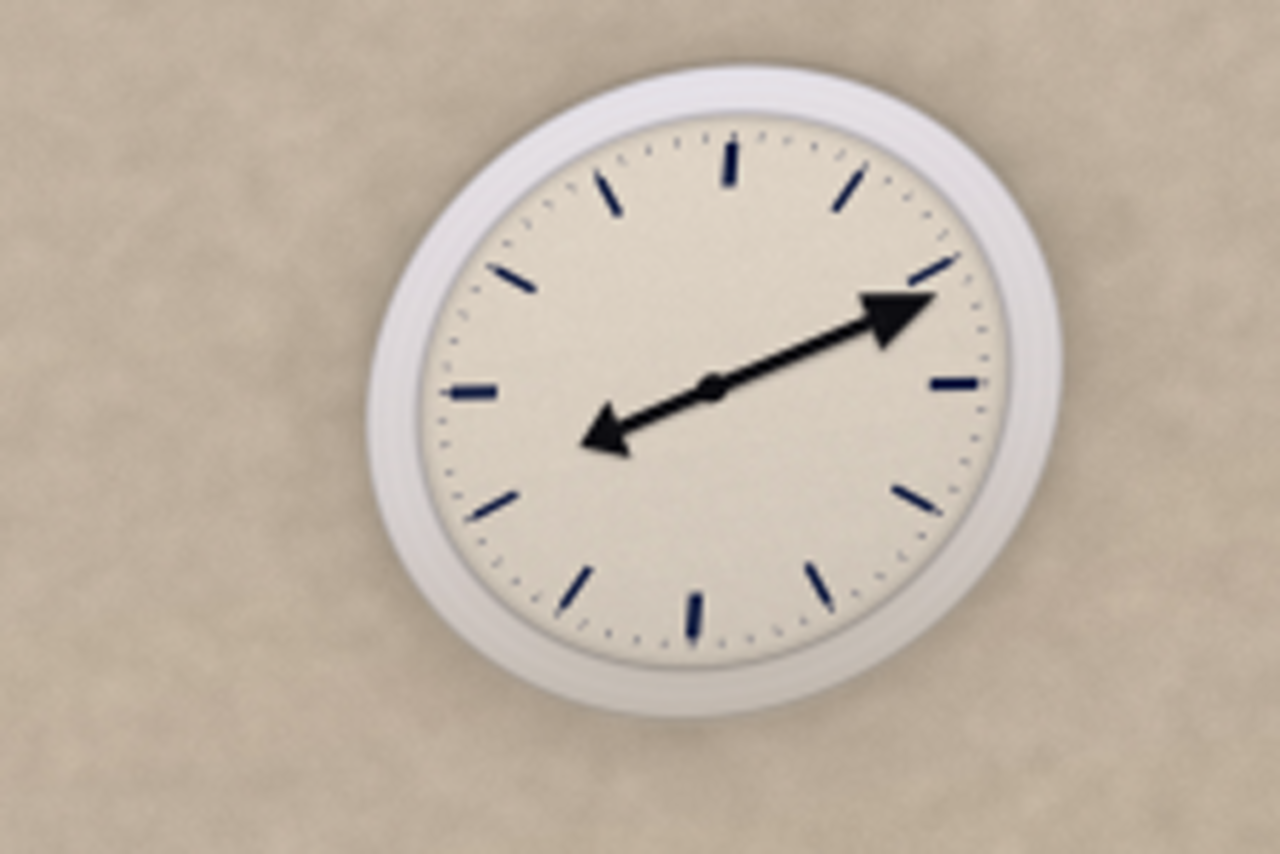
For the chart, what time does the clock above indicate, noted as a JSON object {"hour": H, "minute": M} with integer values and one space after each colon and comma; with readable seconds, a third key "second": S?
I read {"hour": 8, "minute": 11}
